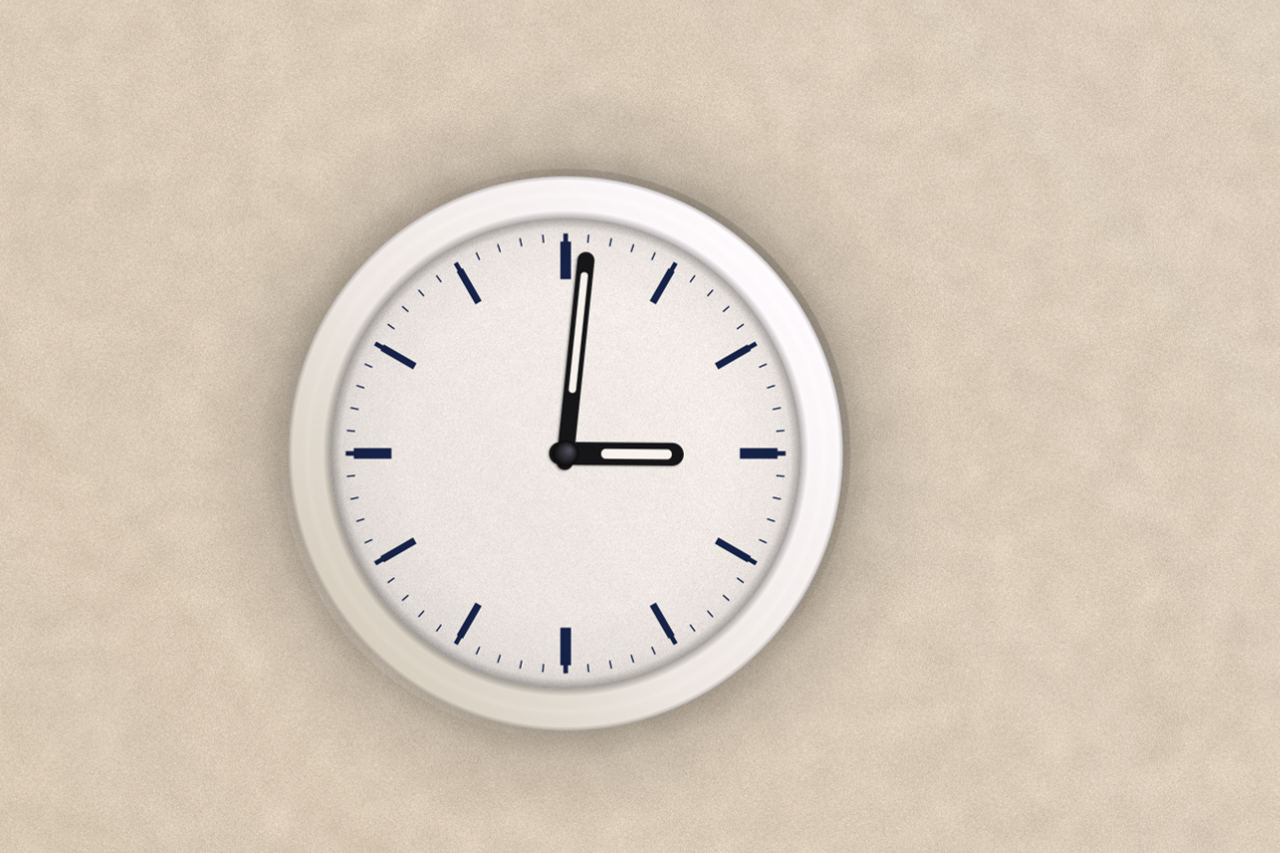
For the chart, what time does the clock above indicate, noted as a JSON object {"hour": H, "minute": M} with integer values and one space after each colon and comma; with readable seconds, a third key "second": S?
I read {"hour": 3, "minute": 1}
